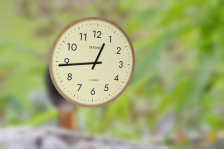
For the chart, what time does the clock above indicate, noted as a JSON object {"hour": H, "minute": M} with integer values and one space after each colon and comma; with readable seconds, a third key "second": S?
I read {"hour": 12, "minute": 44}
